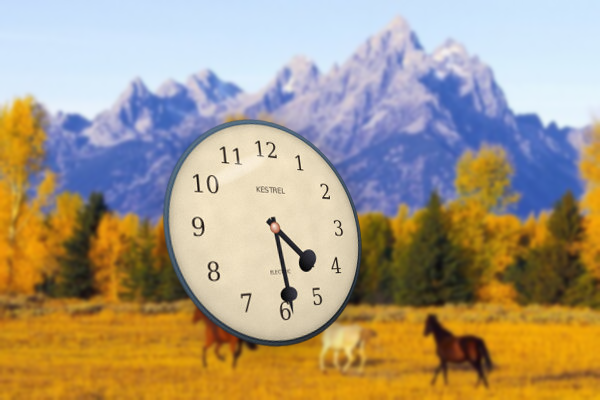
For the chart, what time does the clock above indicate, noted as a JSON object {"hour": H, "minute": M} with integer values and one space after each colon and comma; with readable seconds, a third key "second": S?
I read {"hour": 4, "minute": 29}
